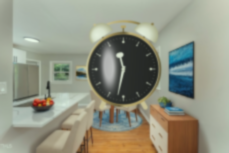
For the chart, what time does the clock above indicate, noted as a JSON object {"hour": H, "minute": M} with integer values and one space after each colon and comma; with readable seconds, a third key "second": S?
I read {"hour": 11, "minute": 32}
